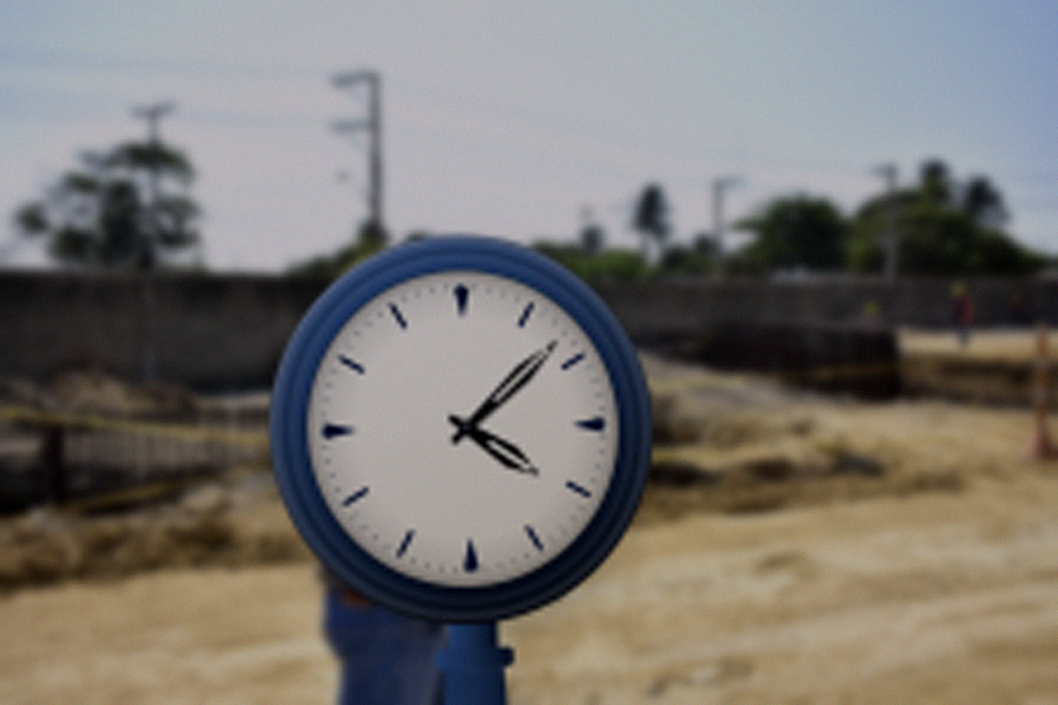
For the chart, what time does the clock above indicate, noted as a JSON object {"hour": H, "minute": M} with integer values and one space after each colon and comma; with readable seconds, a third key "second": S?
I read {"hour": 4, "minute": 8}
